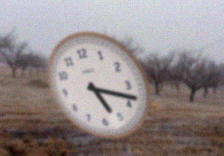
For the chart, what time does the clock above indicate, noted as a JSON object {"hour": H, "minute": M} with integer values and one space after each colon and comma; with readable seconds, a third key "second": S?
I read {"hour": 5, "minute": 18}
